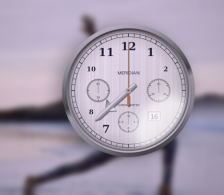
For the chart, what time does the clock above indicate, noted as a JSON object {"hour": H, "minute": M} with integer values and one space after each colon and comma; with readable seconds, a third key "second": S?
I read {"hour": 7, "minute": 38}
